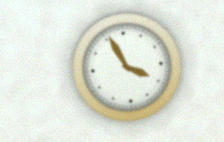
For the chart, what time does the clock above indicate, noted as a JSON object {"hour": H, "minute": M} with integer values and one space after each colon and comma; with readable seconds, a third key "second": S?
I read {"hour": 3, "minute": 56}
